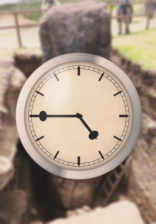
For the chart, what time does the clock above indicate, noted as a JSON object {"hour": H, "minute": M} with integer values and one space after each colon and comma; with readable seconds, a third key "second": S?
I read {"hour": 4, "minute": 45}
